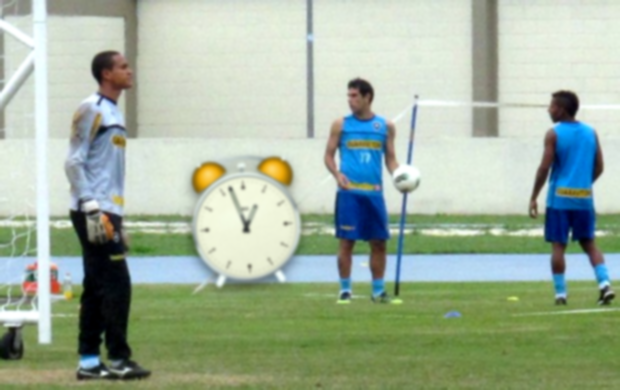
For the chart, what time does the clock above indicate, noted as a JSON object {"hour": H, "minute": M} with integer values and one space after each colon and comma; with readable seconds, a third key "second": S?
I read {"hour": 12, "minute": 57}
